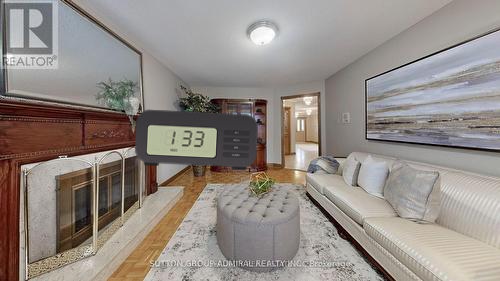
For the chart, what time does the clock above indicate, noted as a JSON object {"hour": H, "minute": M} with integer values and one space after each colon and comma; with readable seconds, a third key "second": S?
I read {"hour": 1, "minute": 33}
